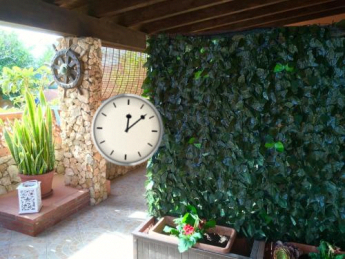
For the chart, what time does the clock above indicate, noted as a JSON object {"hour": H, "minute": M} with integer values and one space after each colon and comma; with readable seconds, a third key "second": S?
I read {"hour": 12, "minute": 8}
